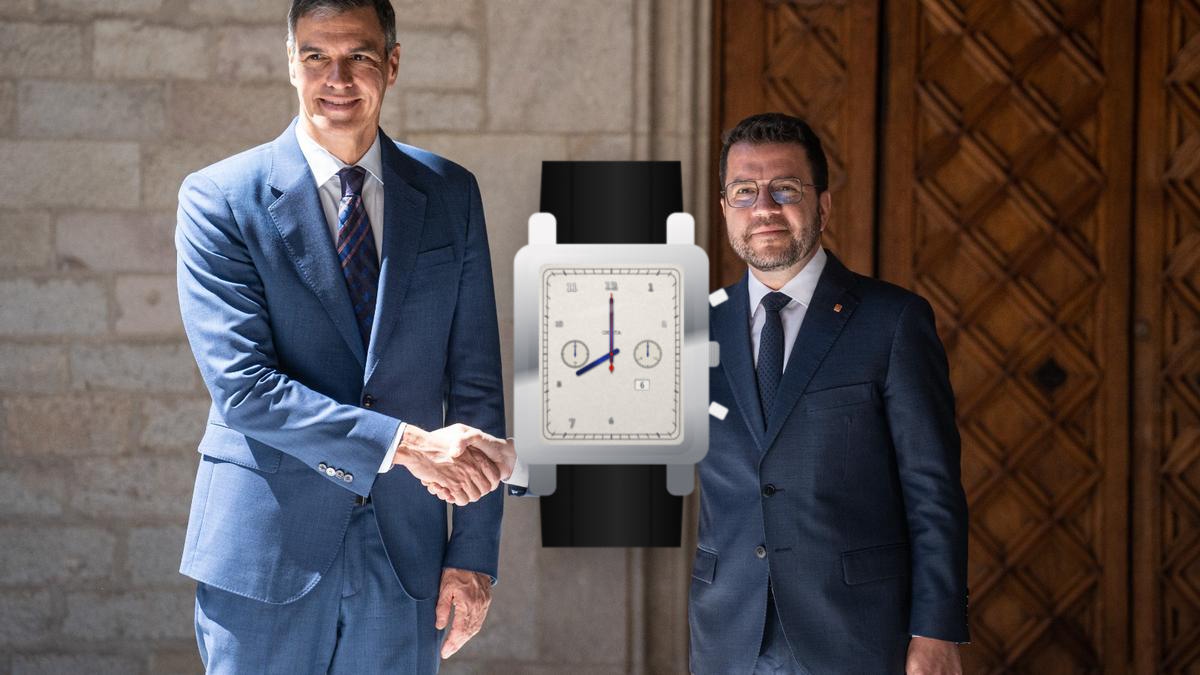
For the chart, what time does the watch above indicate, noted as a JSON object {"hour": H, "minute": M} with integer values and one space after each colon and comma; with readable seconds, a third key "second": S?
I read {"hour": 8, "minute": 0}
